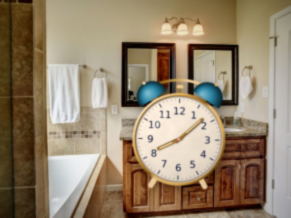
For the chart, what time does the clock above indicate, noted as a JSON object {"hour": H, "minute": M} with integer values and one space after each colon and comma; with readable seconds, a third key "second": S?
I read {"hour": 8, "minute": 8}
